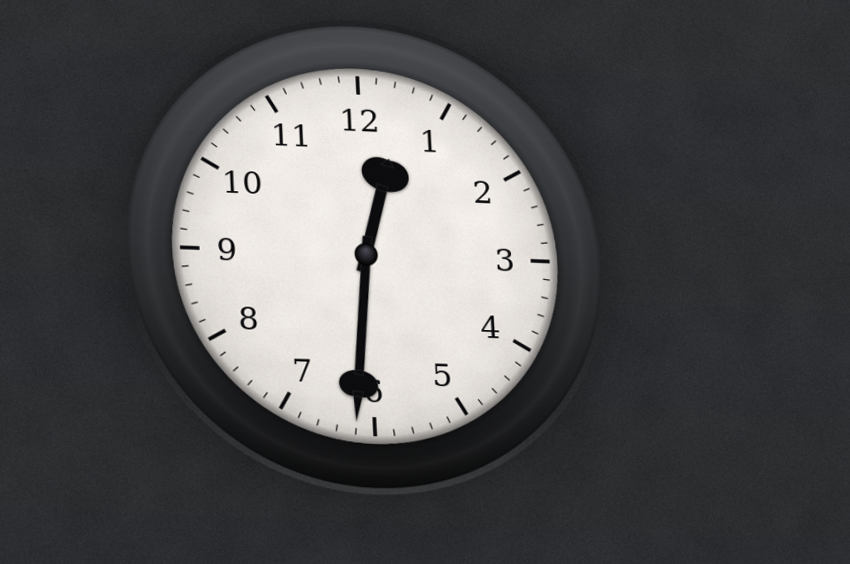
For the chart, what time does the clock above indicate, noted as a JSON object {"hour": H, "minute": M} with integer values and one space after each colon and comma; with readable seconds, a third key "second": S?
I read {"hour": 12, "minute": 31}
